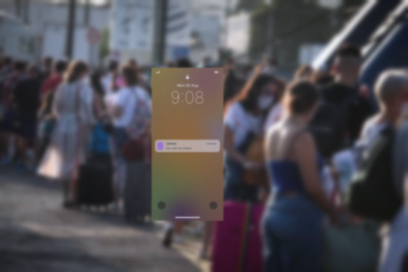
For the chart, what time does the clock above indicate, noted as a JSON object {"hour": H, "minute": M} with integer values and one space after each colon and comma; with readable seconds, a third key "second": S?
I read {"hour": 9, "minute": 8}
